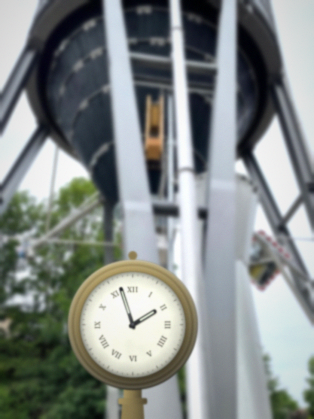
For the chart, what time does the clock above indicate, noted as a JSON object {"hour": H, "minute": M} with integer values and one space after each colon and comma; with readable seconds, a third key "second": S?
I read {"hour": 1, "minute": 57}
